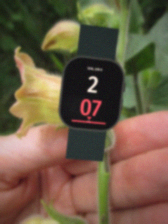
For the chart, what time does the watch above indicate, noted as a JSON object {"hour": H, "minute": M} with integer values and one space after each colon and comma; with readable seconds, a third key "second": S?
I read {"hour": 2, "minute": 7}
